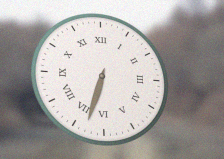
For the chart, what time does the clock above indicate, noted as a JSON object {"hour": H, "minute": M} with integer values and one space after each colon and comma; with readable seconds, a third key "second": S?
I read {"hour": 6, "minute": 33}
